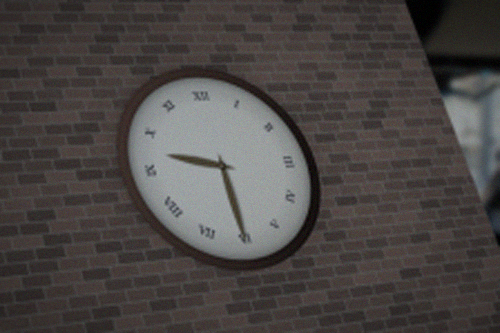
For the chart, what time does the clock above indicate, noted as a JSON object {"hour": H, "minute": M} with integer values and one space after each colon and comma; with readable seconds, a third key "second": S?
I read {"hour": 9, "minute": 30}
